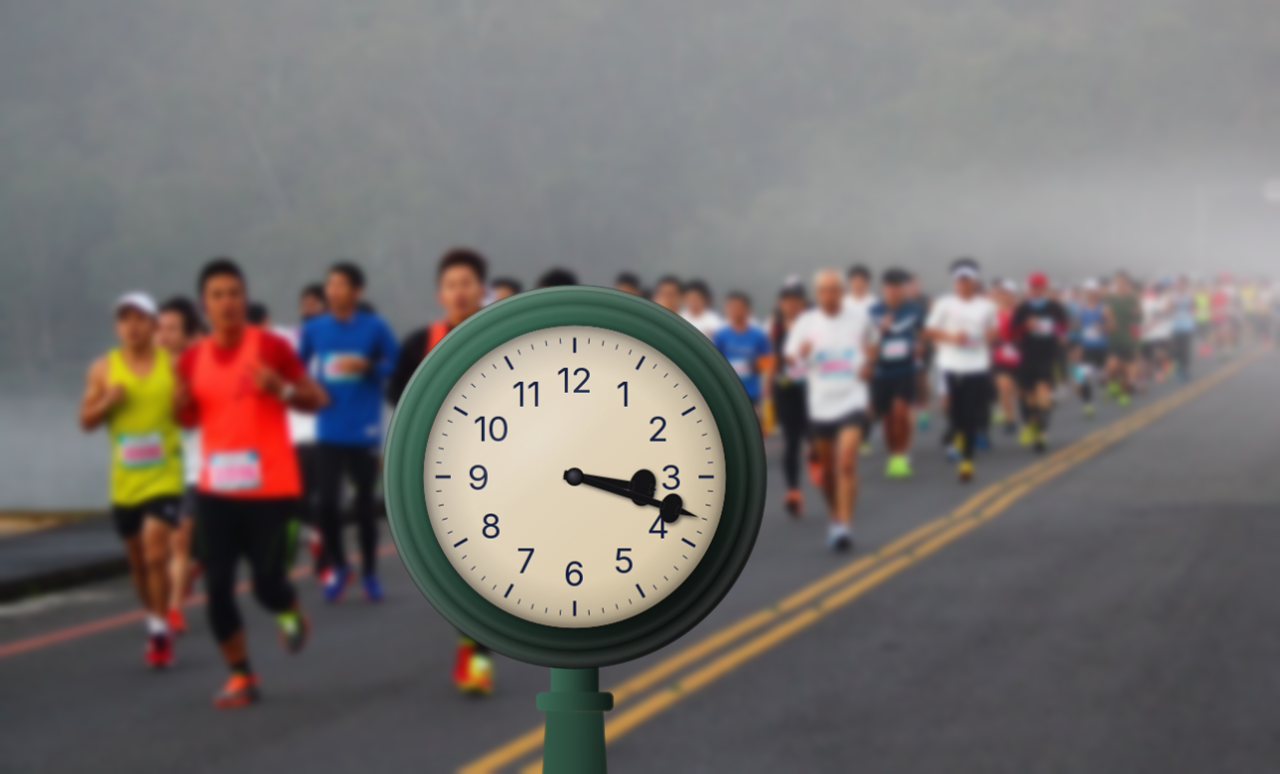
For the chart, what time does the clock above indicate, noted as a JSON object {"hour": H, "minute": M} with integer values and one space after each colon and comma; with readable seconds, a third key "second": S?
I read {"hour": 3, "minute": 18}
